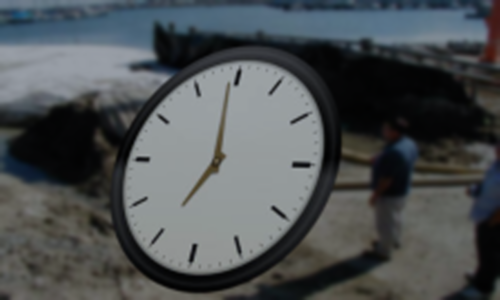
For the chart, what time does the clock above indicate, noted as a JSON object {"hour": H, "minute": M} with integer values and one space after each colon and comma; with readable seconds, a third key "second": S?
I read {"hour": 6, "minute": 59}
